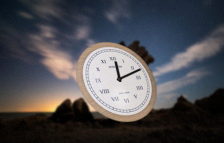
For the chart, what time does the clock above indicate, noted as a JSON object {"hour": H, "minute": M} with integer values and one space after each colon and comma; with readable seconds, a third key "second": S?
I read {"hour": 12, "minute": 12}
